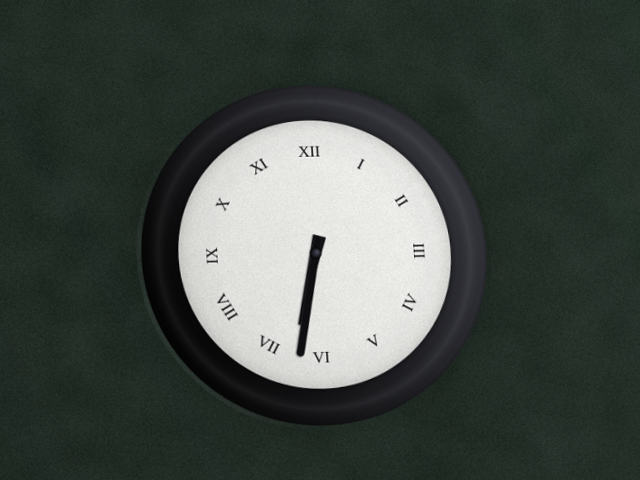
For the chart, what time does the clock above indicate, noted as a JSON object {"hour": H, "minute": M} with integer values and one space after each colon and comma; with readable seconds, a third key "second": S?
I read {"hour": 6, "minute": 32}
